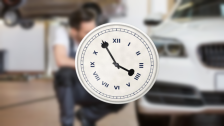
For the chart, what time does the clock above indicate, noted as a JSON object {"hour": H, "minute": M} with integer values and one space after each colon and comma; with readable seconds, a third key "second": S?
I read {"hour": 3, "minute": 55}
